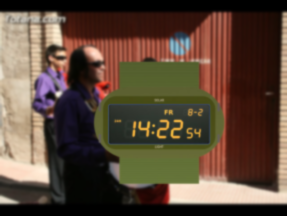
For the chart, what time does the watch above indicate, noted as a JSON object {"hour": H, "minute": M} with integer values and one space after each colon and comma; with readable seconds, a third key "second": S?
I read {"hour": 14, "minute": 22, "second": 54}
